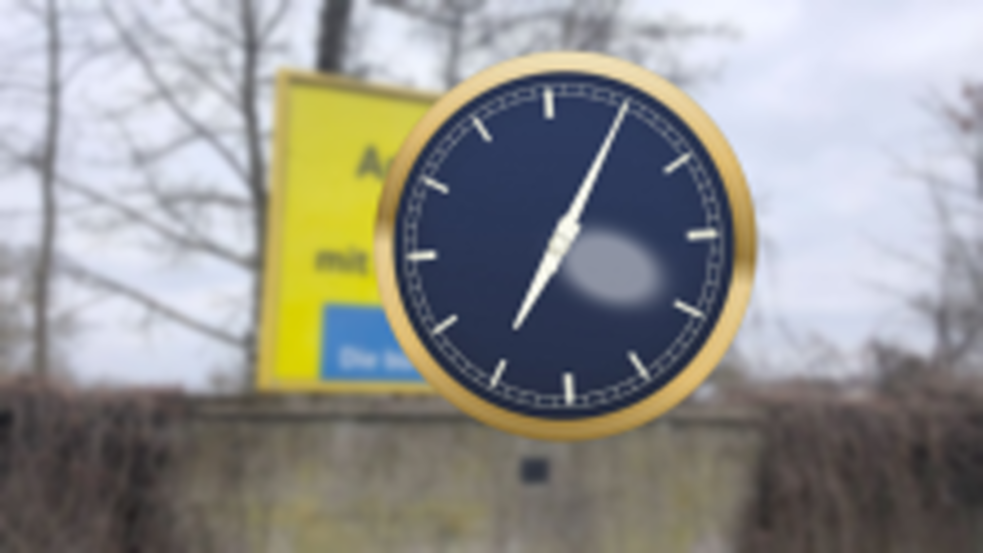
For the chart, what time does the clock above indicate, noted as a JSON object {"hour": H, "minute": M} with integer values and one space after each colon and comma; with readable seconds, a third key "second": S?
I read {"hour": 7, "minute": 5}
